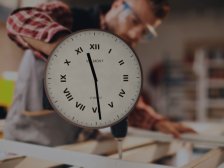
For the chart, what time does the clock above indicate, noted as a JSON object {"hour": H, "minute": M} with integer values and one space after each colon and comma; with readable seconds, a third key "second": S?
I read {"hour": 11, "minute": 29}
